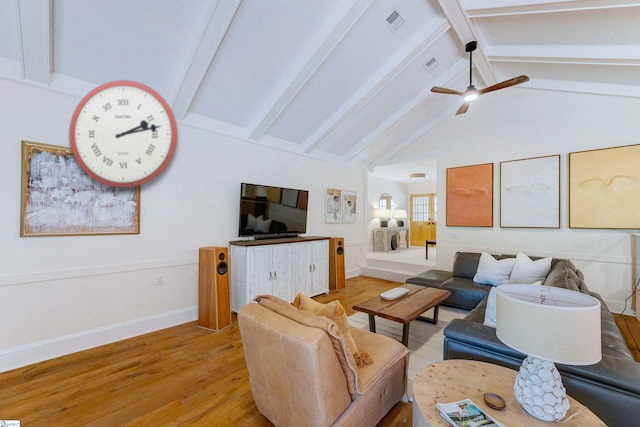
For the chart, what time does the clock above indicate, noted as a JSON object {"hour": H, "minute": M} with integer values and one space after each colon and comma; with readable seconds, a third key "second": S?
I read {"hour": 2, "minute": 13}
